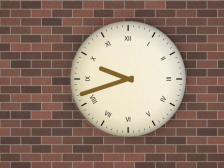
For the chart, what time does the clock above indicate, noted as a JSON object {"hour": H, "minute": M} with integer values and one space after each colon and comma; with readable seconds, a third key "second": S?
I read {"hour": 9, "minute": 42}
